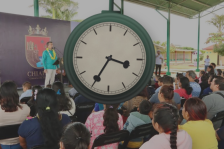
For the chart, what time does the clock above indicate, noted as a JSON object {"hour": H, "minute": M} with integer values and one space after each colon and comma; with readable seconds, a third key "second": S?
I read {"hour": 3, "minute": 35}
